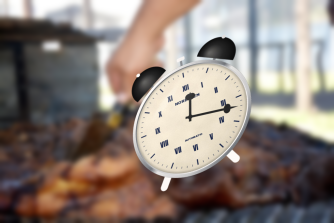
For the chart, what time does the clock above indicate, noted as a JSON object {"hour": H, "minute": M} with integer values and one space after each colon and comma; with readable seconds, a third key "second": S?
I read {"hour": 12, "minute": 17}
